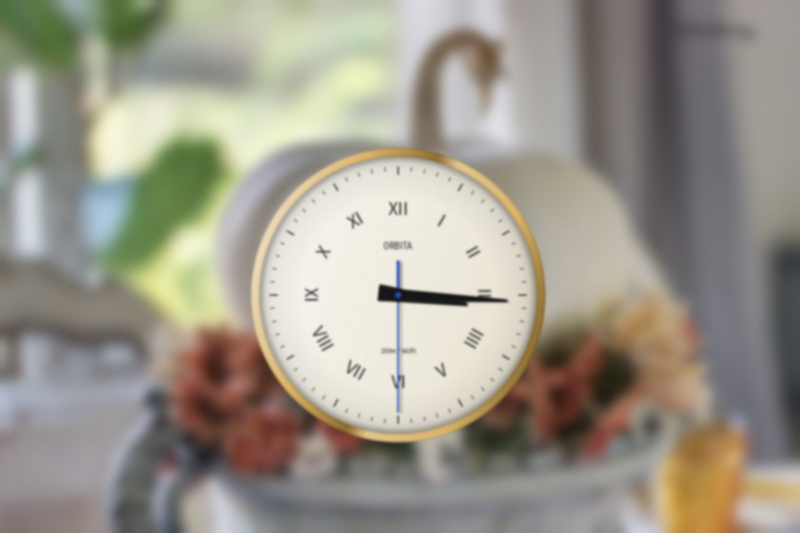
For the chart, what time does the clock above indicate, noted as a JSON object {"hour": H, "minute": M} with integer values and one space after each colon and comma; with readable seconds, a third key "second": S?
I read {"hour": 3, "minute": 15, "second": 30}
